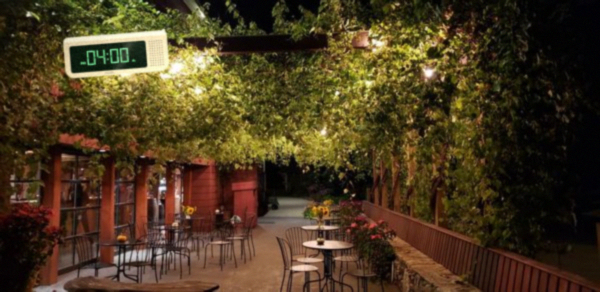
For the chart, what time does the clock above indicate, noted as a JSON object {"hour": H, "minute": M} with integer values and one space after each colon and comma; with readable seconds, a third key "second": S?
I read {"hour": 4, "minute": 0}
